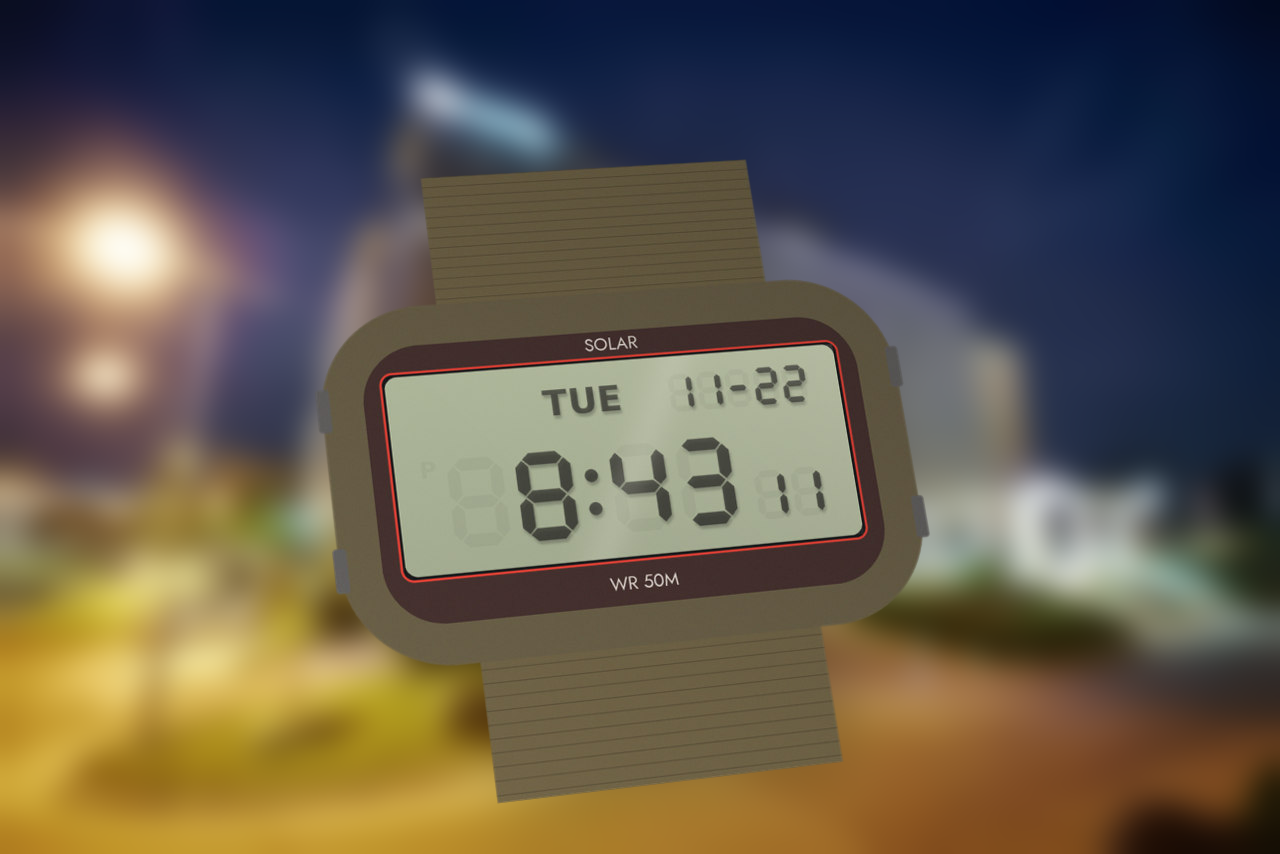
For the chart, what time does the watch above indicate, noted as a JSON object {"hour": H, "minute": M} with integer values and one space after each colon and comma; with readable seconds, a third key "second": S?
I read {"hour": 8, "minute": 43, "second": 11}
